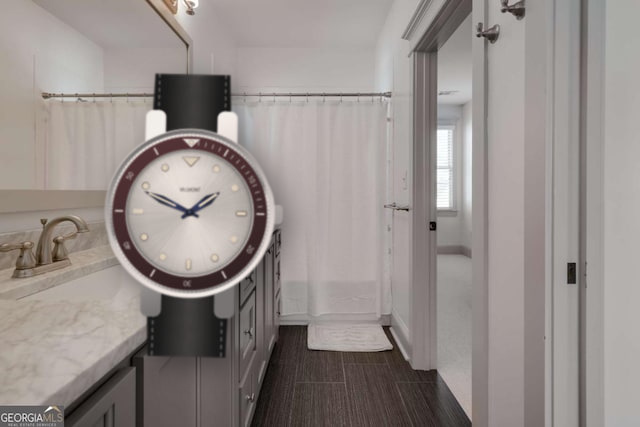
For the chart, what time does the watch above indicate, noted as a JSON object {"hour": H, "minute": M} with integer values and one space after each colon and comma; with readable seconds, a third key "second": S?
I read {"hour": 1, "minute": 49}
